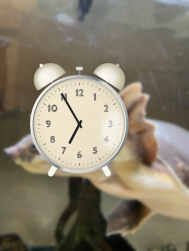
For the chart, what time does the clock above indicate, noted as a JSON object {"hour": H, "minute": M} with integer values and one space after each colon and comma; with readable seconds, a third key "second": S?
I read {"hour": 6, "minute": 55}
